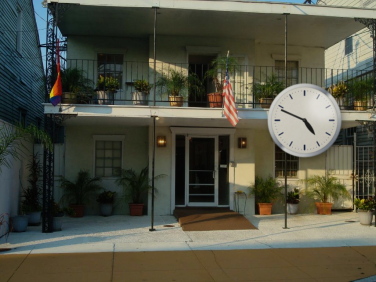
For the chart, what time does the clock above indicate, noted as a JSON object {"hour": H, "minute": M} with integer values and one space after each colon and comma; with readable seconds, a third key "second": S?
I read {"hour": 4, "minute": 49}
